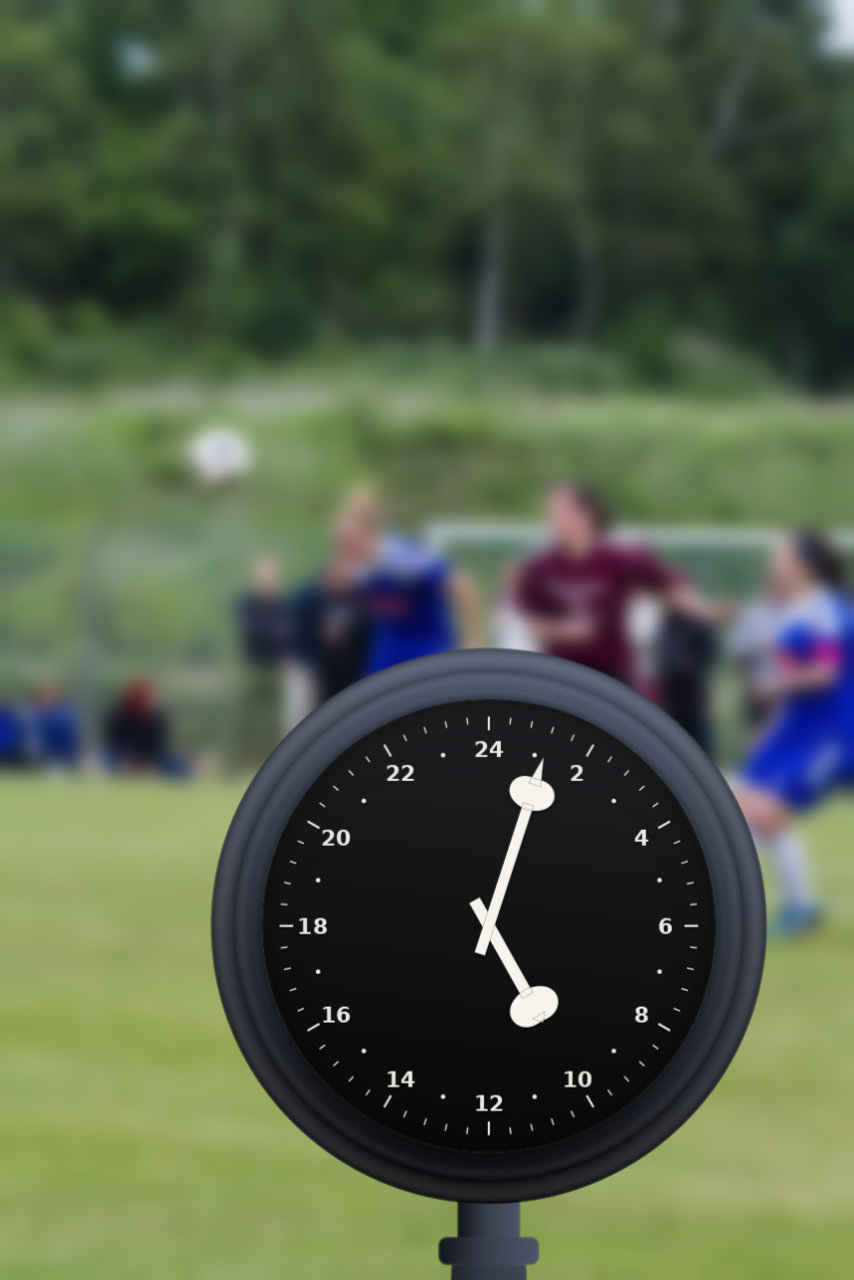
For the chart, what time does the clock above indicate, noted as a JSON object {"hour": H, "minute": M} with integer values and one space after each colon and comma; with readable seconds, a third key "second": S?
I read {"hour": 10, "minute": 3}
